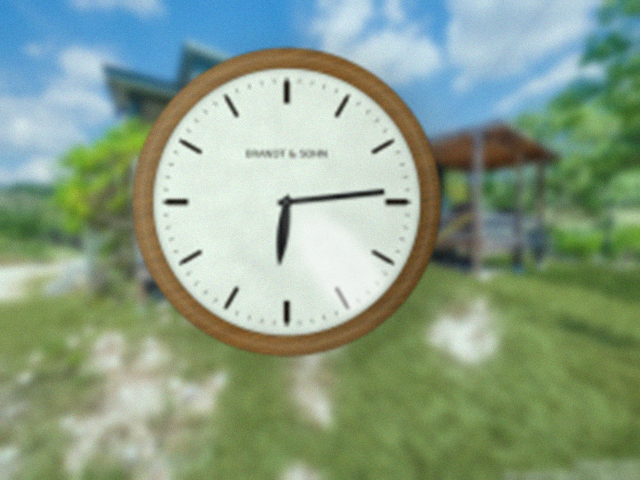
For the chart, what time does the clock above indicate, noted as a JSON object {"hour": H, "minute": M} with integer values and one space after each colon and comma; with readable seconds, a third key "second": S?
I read {"hour": 6, "minute": 14}
